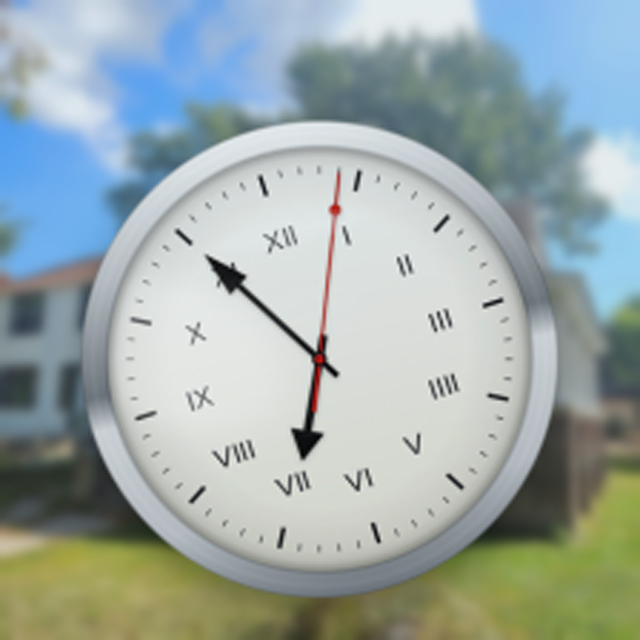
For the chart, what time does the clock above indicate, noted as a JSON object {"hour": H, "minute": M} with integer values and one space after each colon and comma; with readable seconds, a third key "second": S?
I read {"hour": 6, "minute": 55, "second": 4}
